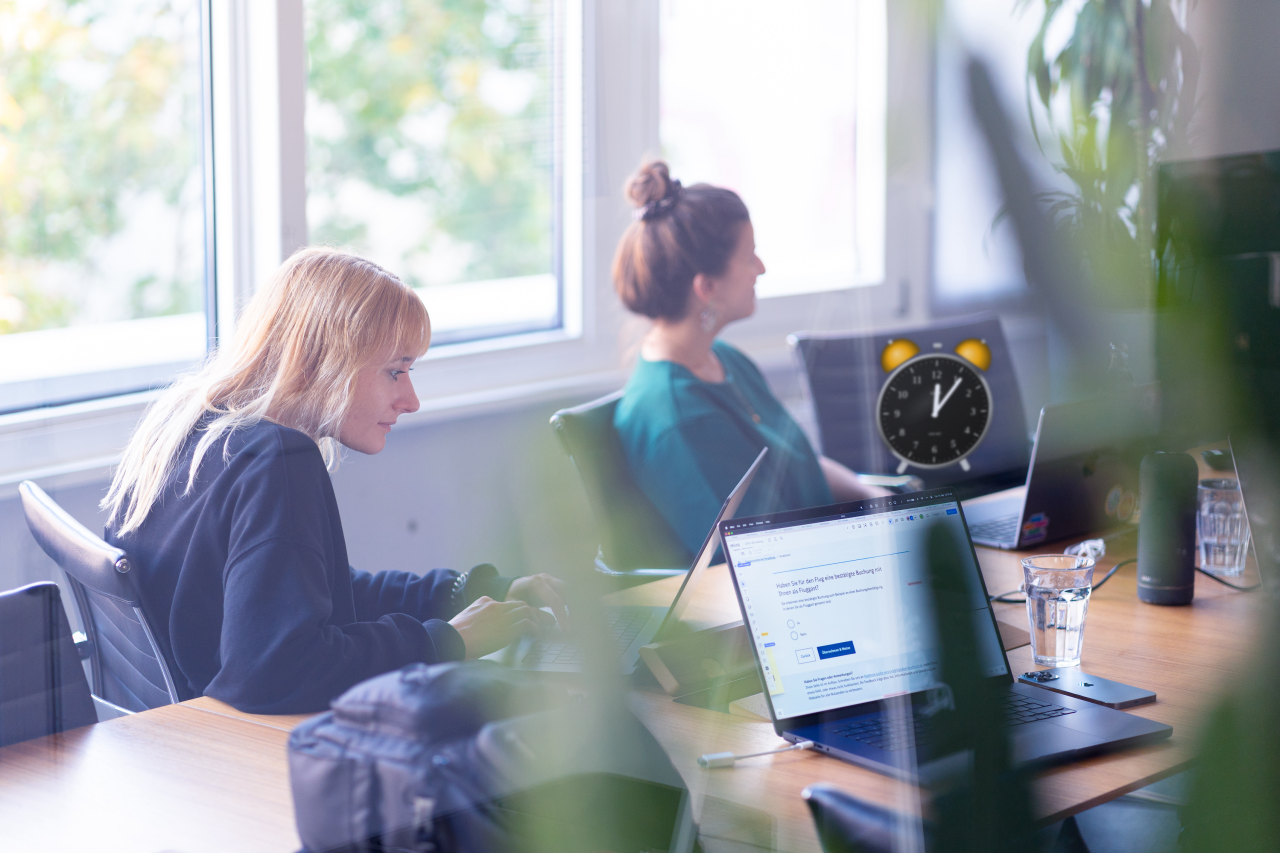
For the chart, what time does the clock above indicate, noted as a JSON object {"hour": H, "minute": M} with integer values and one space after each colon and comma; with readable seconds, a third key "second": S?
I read {"hour": 12, "minute": 6}
